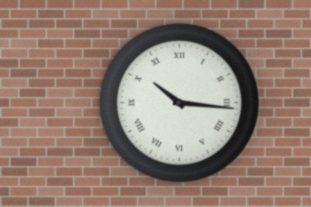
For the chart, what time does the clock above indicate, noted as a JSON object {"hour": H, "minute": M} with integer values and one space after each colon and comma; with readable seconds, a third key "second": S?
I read {"hour": 10, "minute": 16}
